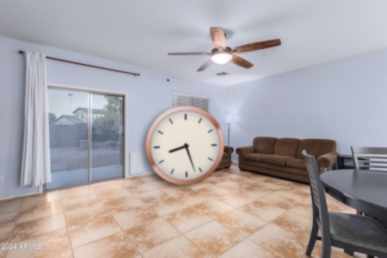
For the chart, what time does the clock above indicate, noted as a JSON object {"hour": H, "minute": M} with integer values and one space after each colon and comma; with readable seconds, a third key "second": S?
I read {"hour": 8, "minute": 27}
